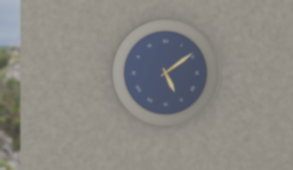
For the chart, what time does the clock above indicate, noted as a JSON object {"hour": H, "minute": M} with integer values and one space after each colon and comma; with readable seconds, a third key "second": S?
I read {"hour": 5, "minute": 9}
